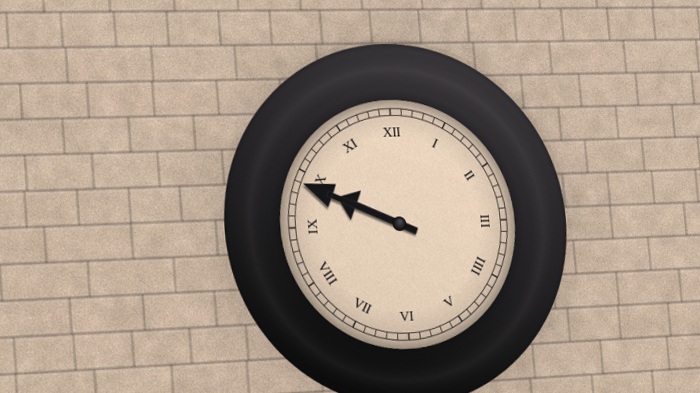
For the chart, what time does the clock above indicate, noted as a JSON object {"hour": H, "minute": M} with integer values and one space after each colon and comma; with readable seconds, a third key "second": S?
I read {"hour": 9, "minute": 49}
